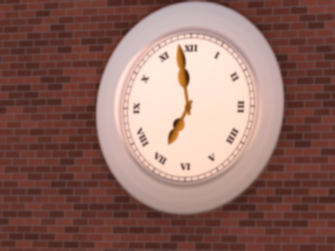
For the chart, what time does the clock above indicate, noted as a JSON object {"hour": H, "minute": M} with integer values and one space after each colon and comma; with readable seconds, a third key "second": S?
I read {"hour": 6, "minute": 58}
